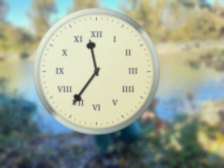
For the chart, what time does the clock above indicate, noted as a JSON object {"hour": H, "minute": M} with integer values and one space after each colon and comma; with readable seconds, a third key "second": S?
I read {"hour": 11, "minute": 36}
